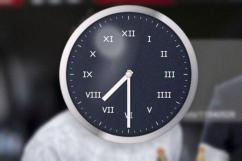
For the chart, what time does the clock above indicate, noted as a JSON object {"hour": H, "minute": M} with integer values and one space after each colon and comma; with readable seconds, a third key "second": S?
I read {"hour": 7, "minute": 30}
